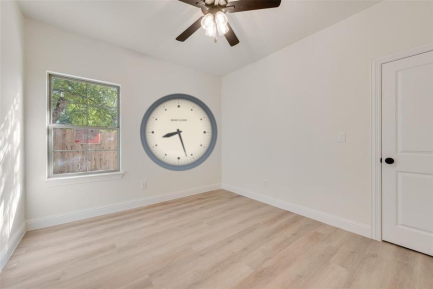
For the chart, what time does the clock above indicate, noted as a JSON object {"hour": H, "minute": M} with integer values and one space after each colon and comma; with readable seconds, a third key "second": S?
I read {"hour": 8, "minute": 27}
